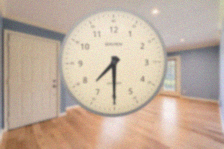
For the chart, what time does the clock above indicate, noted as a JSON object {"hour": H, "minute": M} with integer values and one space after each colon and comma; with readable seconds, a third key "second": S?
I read {"hour": 7, "minute": 30}
